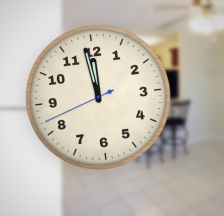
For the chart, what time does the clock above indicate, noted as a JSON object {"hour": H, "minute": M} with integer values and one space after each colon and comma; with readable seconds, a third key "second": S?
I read {"hour": 11, "minute": 58, "second": 42}
